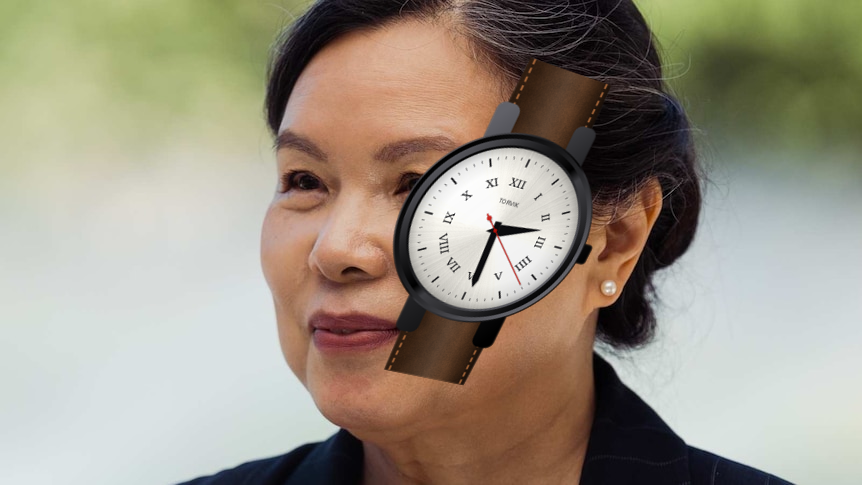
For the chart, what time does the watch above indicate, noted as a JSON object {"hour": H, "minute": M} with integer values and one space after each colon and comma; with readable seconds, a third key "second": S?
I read {"hour": 2, "minute": 29, "second": 22}
